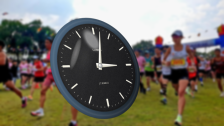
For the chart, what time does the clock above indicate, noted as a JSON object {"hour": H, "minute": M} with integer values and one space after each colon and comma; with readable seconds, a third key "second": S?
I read {"hour": 3, "minute": 2}
